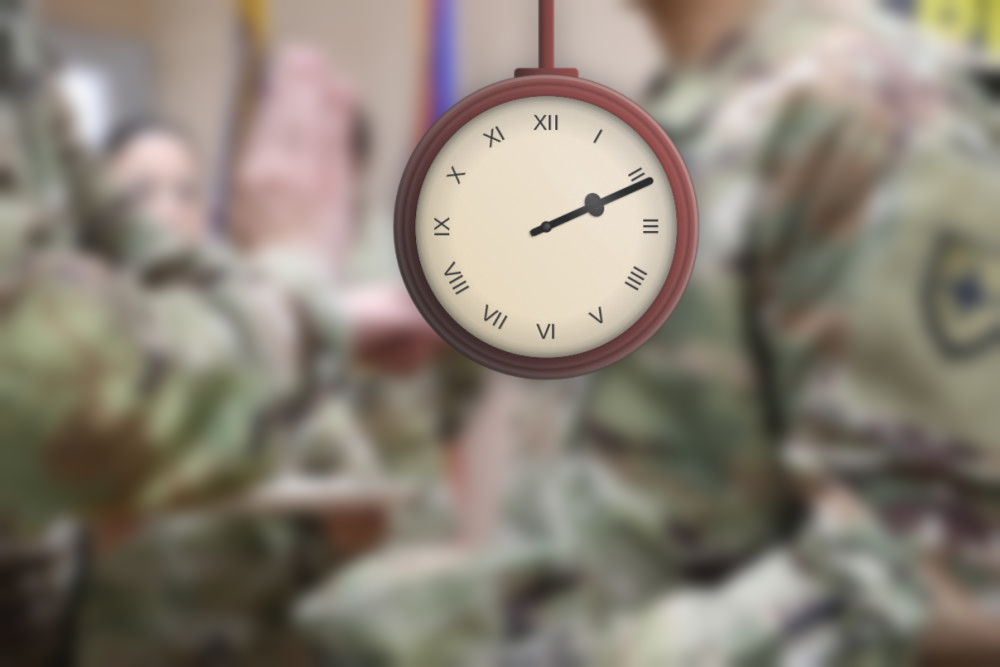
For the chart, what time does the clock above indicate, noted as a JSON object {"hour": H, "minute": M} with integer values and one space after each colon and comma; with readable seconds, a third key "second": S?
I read {"hour": 2, "minute": 11}
